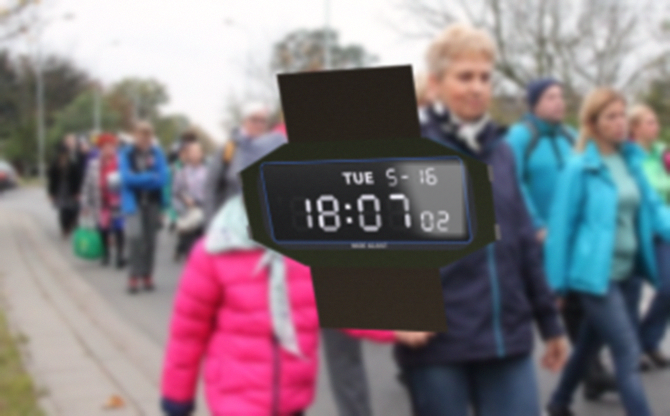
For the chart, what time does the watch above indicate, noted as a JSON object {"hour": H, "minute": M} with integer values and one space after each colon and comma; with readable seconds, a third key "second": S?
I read {"hour": 18, "minute": 7, "second": 2}
